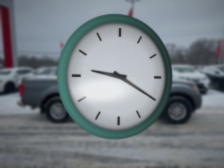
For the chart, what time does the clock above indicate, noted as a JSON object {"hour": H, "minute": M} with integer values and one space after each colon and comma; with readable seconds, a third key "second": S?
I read {"hour": 9, "minute": 20}
